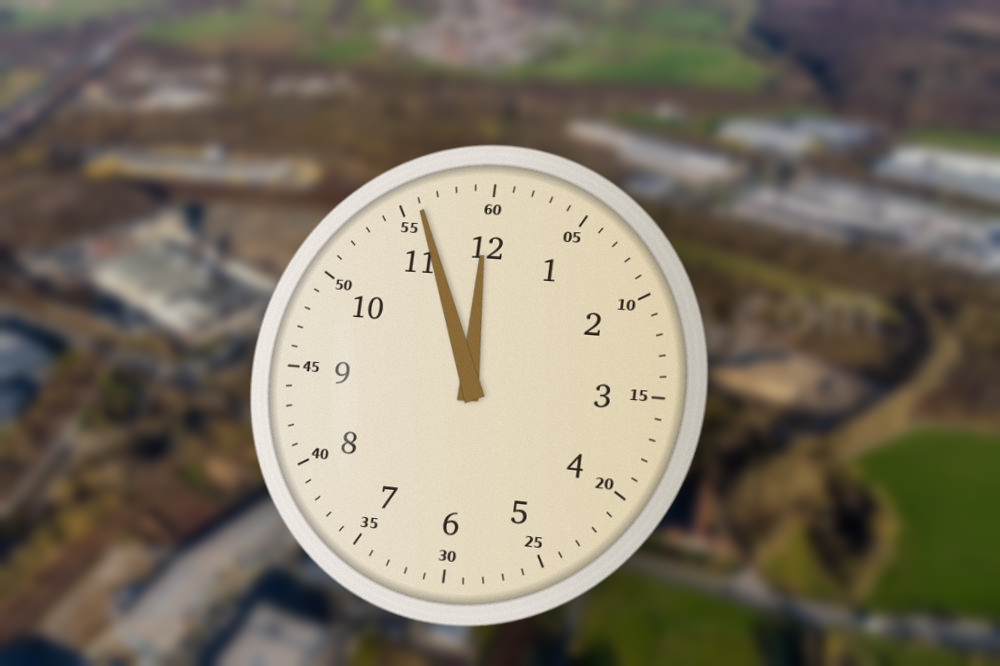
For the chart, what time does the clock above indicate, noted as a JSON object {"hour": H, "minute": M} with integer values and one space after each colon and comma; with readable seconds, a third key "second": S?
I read {"hour": 11, "minute": 56}
